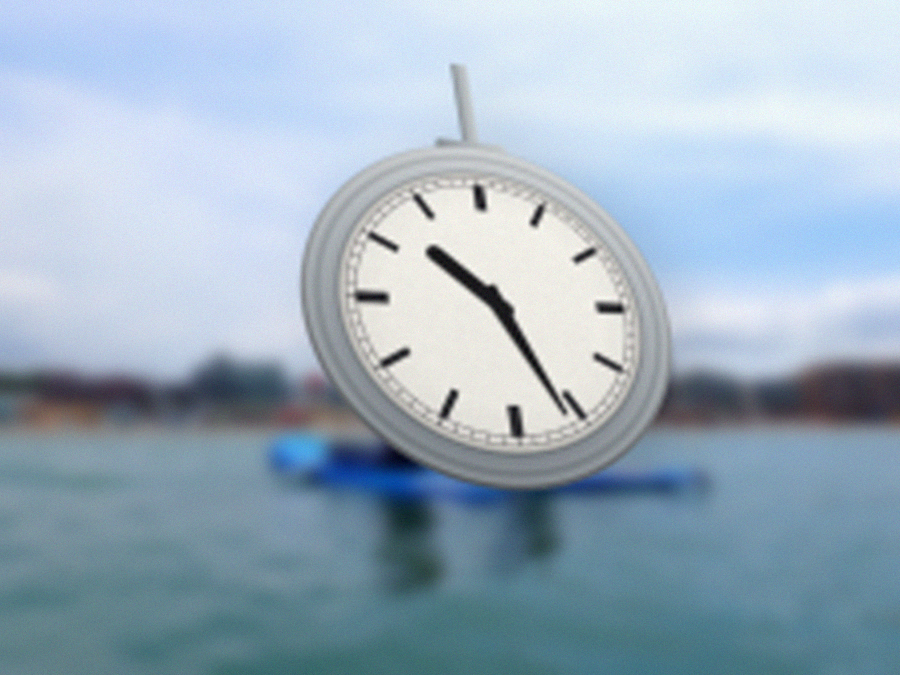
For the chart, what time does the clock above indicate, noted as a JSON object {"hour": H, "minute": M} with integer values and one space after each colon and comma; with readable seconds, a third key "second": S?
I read {"hour": 10, "minute": 26}
